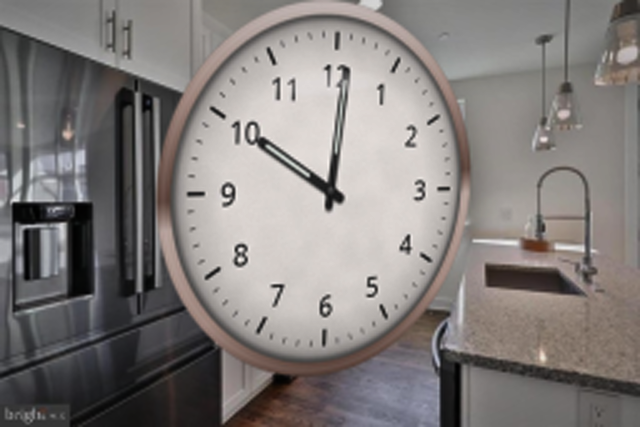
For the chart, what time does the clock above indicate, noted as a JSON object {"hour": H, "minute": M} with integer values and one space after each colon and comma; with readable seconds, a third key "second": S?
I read {"hour": 10, "minute": 1}
